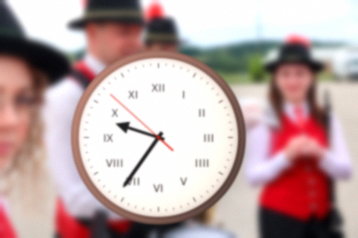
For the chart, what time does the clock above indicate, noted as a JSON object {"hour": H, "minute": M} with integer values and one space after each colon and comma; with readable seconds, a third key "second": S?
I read {"hour": 9, "minute": 35, "second": 52}
